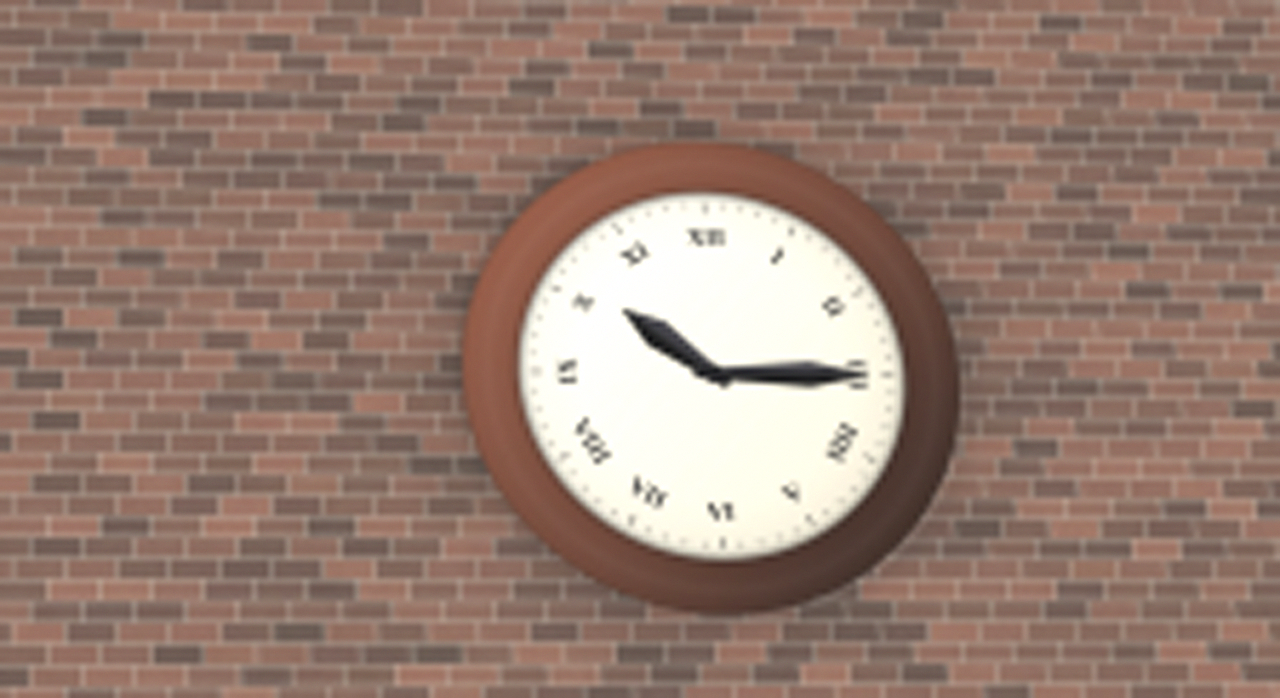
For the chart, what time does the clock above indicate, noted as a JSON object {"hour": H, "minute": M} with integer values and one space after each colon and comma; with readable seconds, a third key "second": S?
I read {"hour": 10, "minute": 15}
